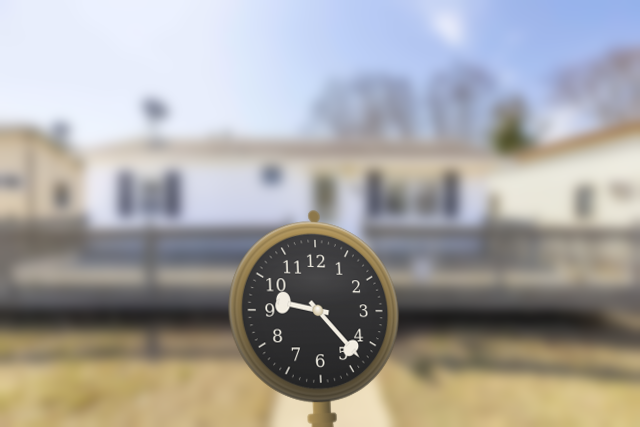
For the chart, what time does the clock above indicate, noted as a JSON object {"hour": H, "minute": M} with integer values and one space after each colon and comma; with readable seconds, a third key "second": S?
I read {"hour": 9, "minute": 23}
